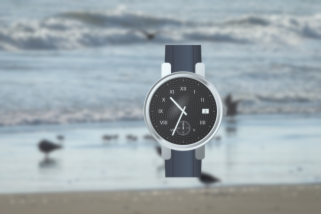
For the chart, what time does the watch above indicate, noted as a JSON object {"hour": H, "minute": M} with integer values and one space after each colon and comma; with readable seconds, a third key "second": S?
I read {"hour": 10, "minute": 34}
